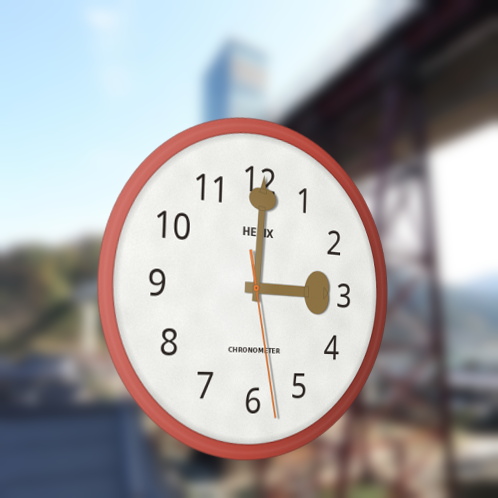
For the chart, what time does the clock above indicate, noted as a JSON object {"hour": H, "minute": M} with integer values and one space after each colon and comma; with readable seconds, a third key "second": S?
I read {"hour": 3, "minute": 0, "second": 28}
